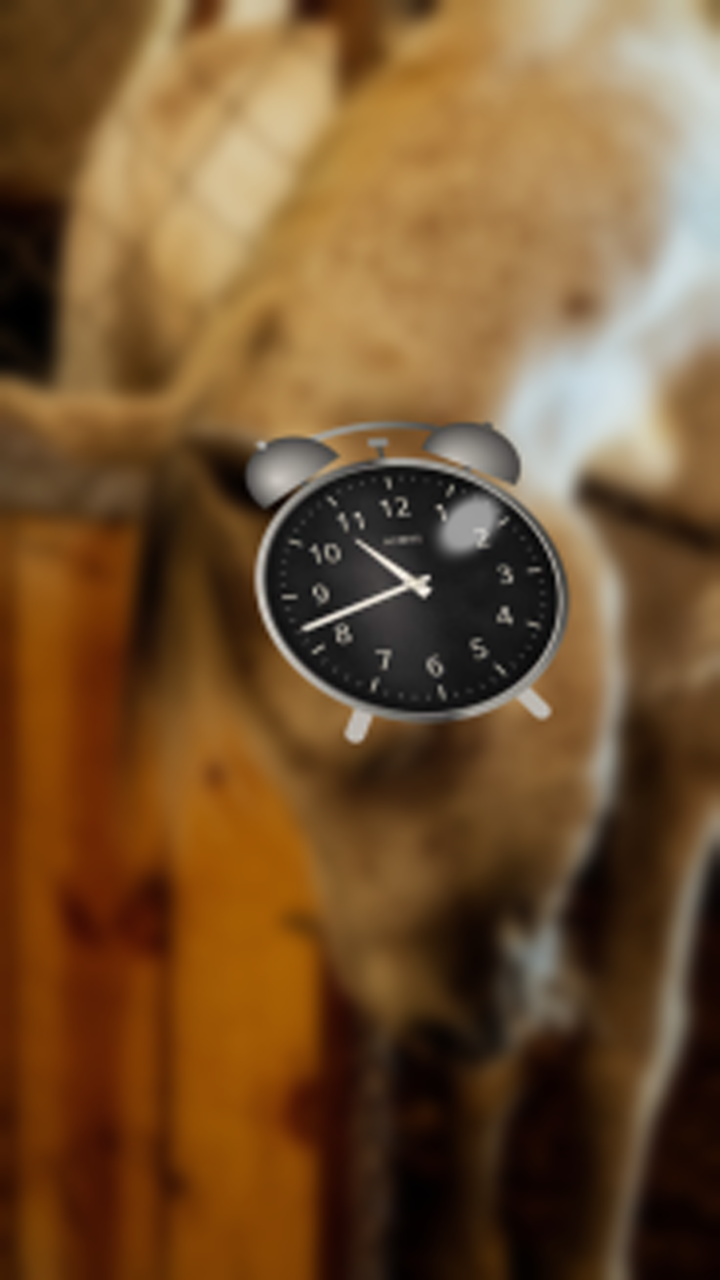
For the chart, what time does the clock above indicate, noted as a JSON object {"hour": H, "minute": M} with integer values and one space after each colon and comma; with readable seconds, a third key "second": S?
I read {"hour": 10, "minute": 42}
